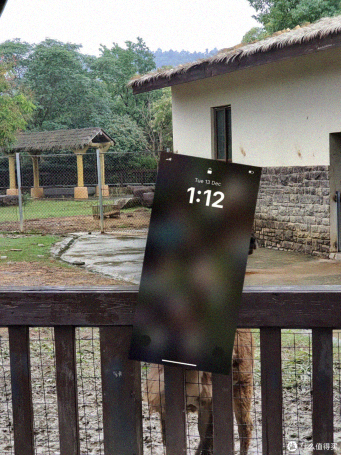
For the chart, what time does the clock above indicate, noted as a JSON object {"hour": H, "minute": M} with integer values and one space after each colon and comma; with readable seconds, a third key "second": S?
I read {"hour": 1, "minute": 12}
